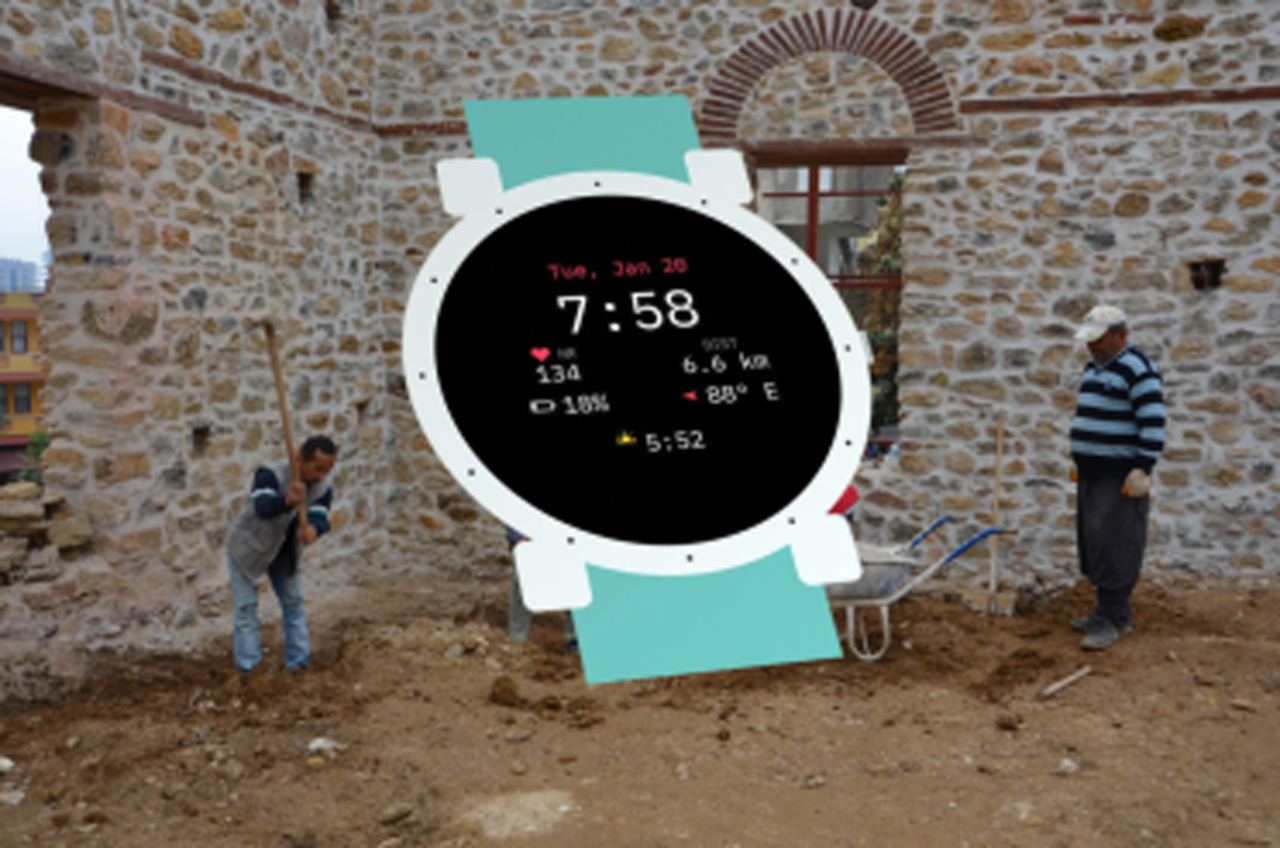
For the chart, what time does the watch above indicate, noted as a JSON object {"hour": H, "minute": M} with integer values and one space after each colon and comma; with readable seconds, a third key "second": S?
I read {"hour": 7, "minute": 58}
